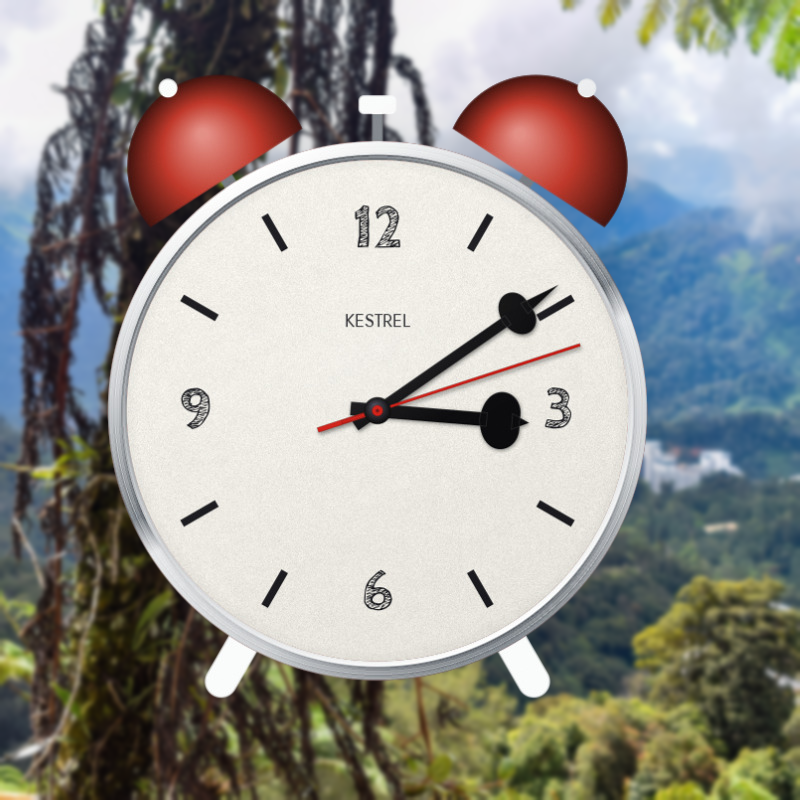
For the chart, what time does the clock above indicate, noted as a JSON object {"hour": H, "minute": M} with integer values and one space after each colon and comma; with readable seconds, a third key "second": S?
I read {"hour": 3, "minute": 9, "second": 12}
